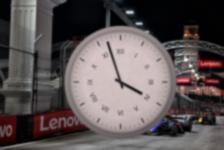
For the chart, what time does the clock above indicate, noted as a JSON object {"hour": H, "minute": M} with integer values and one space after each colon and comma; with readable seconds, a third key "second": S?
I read {"hour": 3, "minute": 57}
